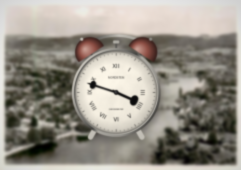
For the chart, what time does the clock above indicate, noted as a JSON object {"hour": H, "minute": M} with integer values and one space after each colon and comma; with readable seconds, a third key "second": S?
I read {"hour": 3, "minute": 48}
